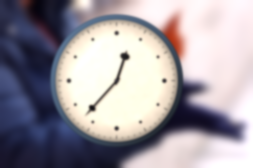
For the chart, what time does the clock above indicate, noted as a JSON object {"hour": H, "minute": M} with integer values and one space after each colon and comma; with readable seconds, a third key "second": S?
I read {"hour": 12, "minute": 37}
